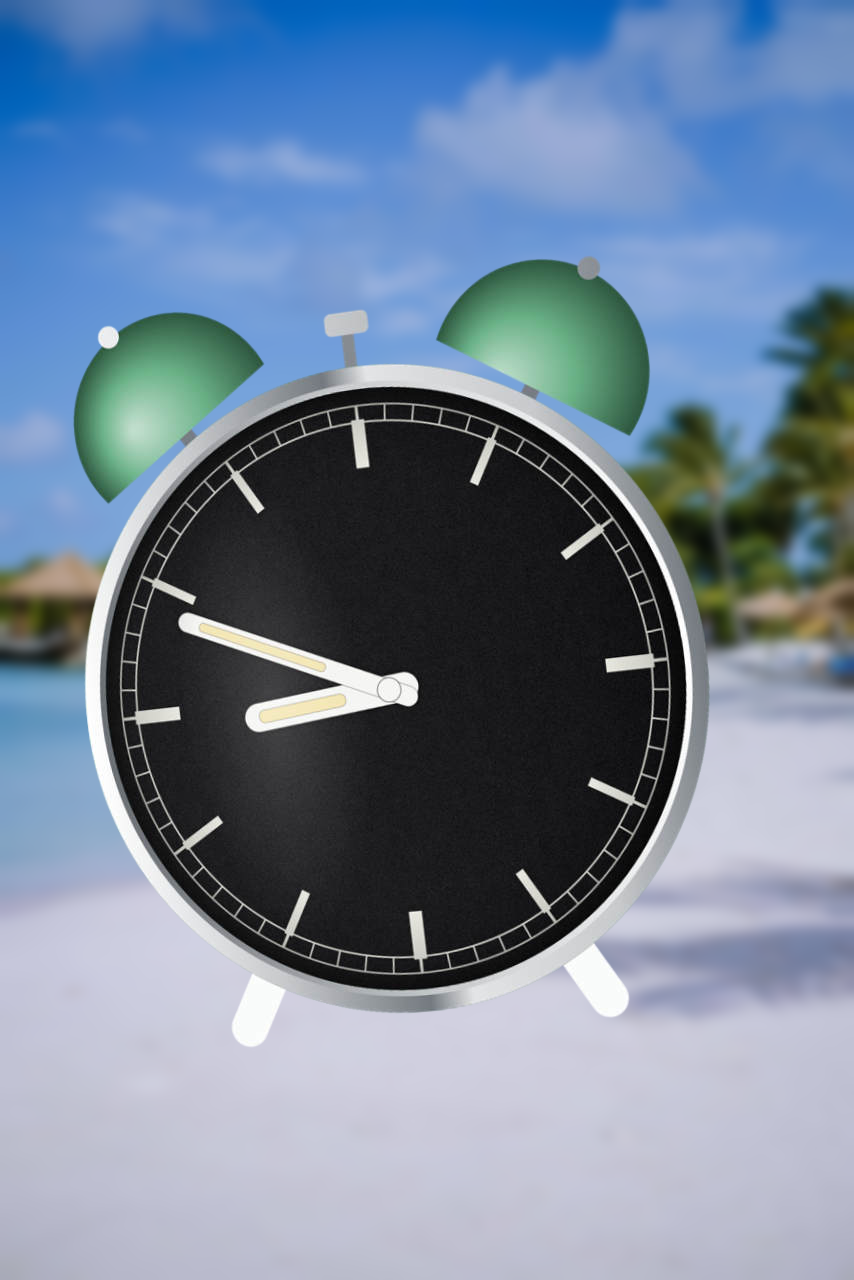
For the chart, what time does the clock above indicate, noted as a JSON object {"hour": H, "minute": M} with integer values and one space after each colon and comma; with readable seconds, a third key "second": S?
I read {"hour": 8, "minute": 49}
